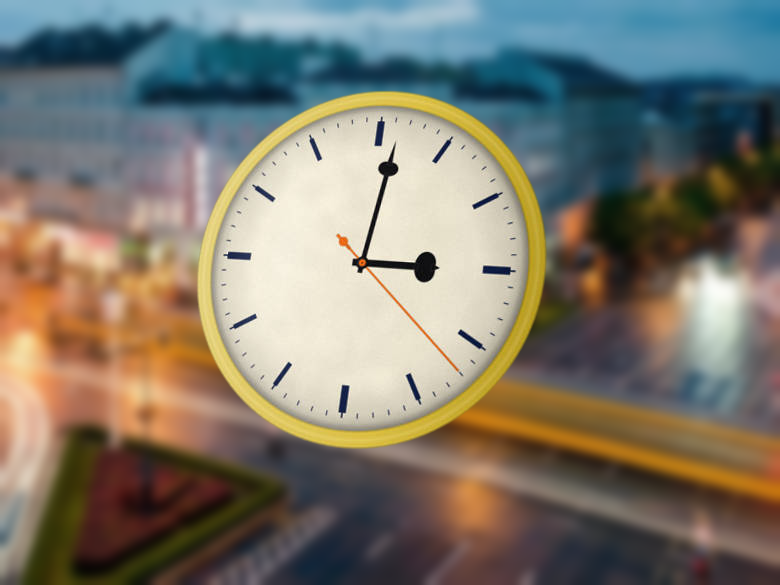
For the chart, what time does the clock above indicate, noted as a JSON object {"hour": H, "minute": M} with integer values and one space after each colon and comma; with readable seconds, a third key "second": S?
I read {"hour": 3, "minute": 1, "second": 22}
